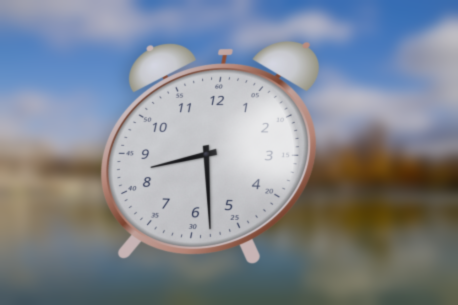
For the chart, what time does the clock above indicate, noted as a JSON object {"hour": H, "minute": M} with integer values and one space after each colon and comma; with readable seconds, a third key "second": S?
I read {"hour": 8, "minute": 28}
